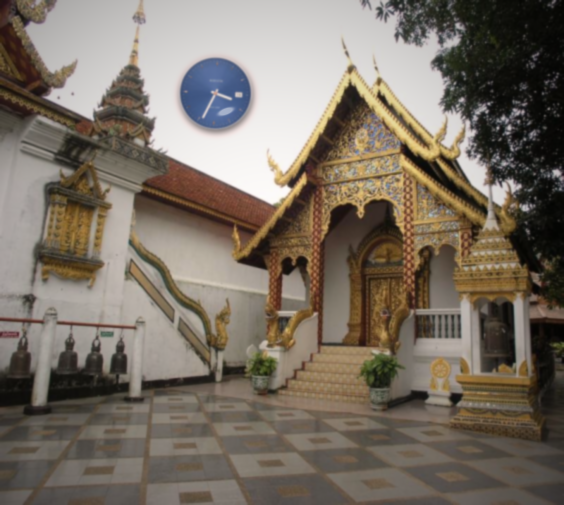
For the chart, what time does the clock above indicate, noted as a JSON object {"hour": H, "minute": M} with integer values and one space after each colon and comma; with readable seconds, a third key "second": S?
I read {"hour": 3, "minute": 34}
